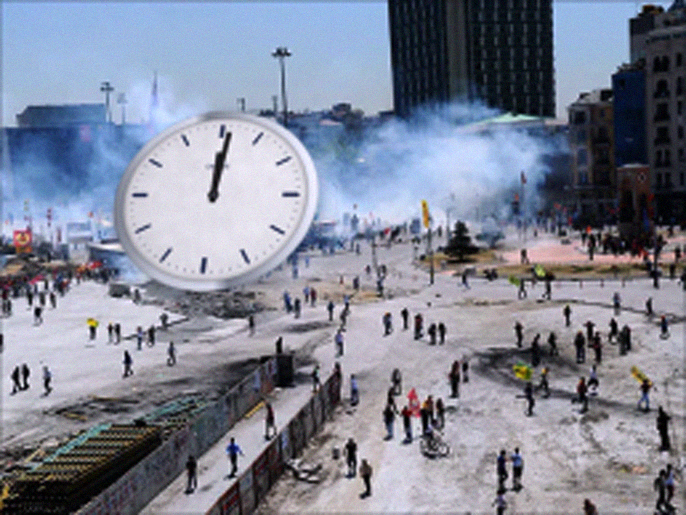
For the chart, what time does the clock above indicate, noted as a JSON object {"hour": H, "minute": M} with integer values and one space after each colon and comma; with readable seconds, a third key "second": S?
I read {"hour": 12, "minute": 1}
